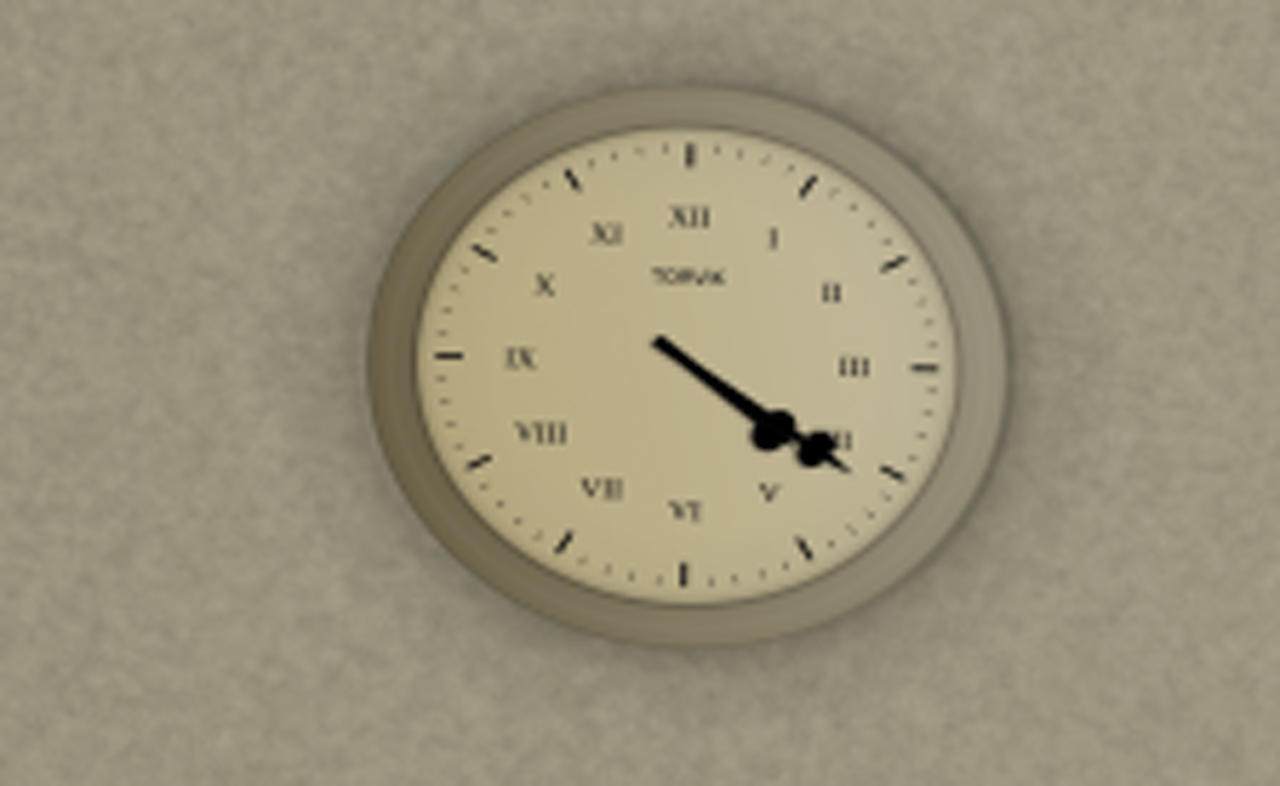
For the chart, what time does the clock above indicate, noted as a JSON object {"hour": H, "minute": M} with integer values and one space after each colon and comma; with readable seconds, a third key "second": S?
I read {"hour": 4, "minute": 21}
